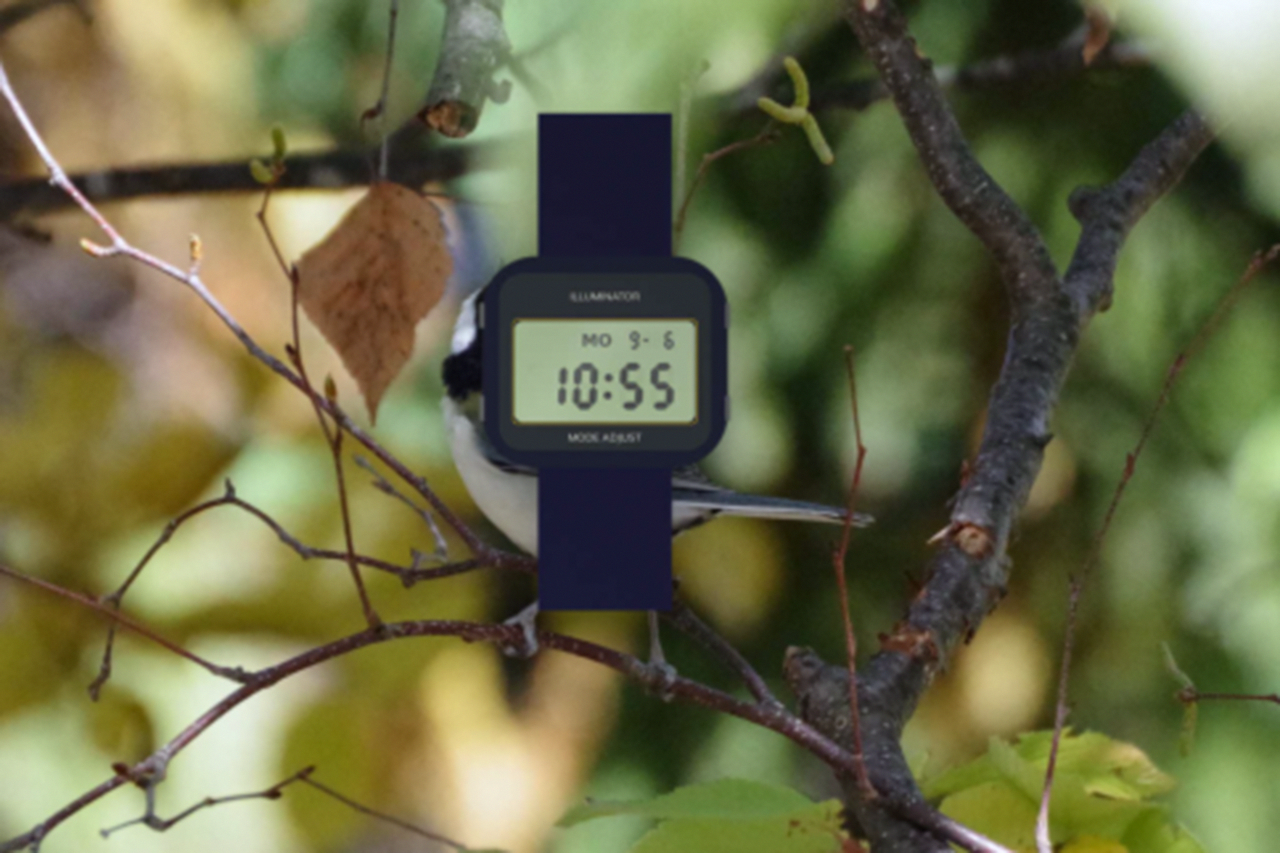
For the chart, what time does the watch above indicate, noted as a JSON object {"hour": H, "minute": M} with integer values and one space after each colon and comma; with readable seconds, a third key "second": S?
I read {"hour": 10, "minute": 55}
